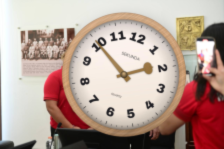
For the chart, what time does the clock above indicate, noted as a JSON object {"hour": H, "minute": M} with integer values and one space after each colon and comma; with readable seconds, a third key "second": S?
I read {"hour": 1, "minute": 50}
